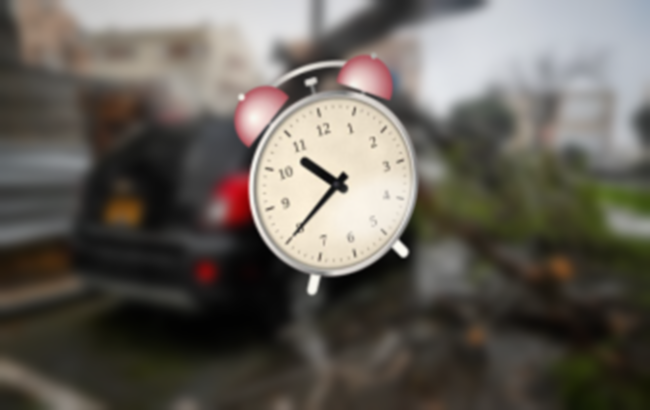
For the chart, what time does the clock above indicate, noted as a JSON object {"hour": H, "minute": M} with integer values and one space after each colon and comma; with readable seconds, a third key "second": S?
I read {"hour": 10, "minute": 40}
